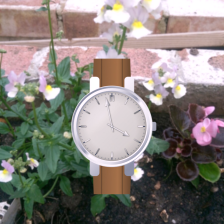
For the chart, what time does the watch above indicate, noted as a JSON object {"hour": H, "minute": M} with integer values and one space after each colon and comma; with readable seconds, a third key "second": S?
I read {"hour": 3, "minute": 58}
